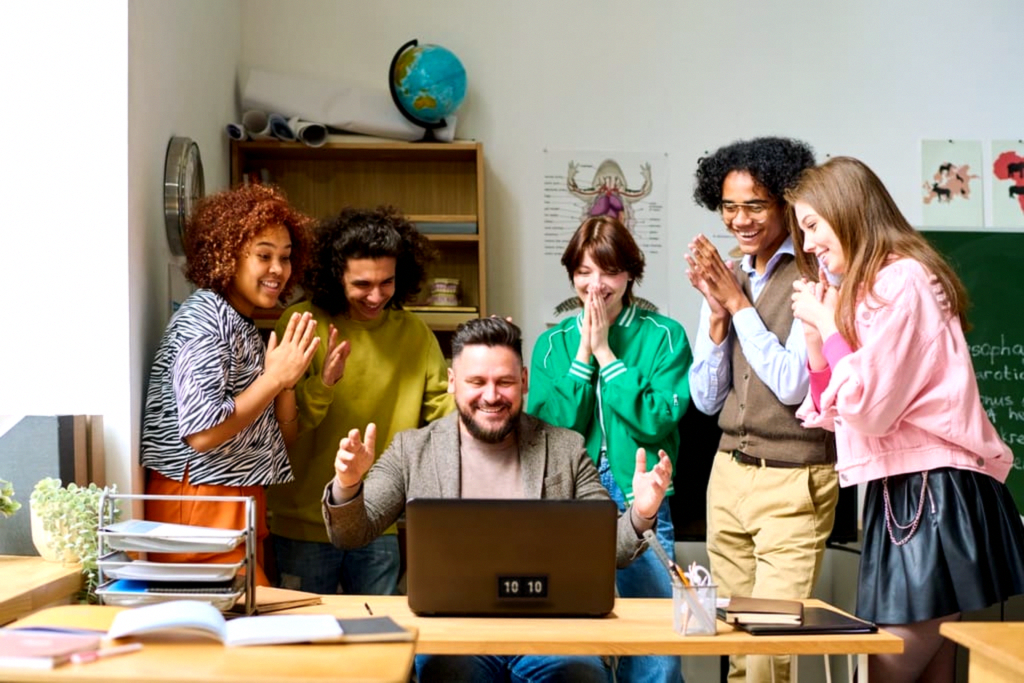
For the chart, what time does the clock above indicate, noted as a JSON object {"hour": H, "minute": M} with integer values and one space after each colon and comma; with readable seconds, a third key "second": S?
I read {"hour": 10, "minute": 10}
